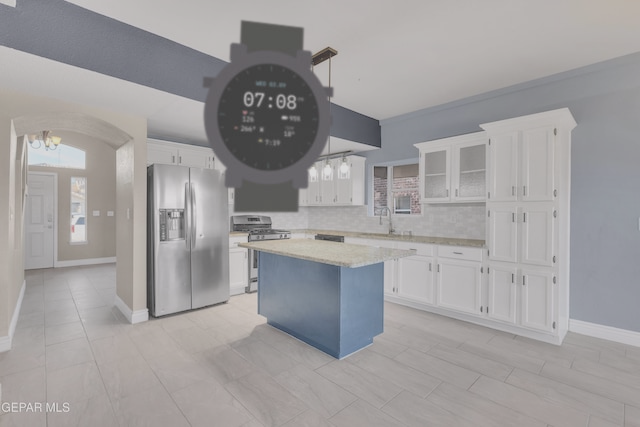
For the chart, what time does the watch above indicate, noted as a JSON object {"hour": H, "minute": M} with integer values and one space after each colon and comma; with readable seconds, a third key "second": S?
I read {"hour": 7, "minute": 8}
